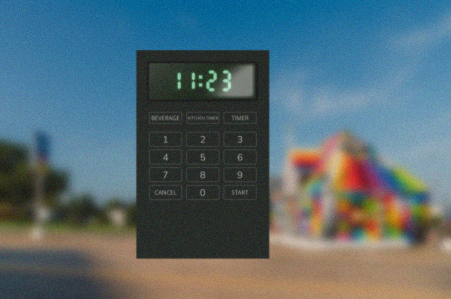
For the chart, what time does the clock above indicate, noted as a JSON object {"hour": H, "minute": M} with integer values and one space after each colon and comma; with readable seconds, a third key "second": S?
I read {"hour": 11, "minute": 23}
